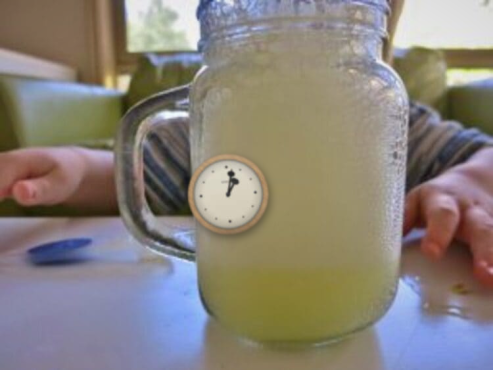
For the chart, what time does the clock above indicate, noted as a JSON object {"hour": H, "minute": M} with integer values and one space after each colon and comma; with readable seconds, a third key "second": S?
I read {"hour": 1, "minute": 2}
